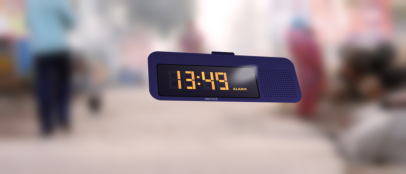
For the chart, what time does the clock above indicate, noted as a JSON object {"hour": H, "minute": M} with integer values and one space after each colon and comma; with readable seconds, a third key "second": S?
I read {"hour": 13, "minute": 49}
